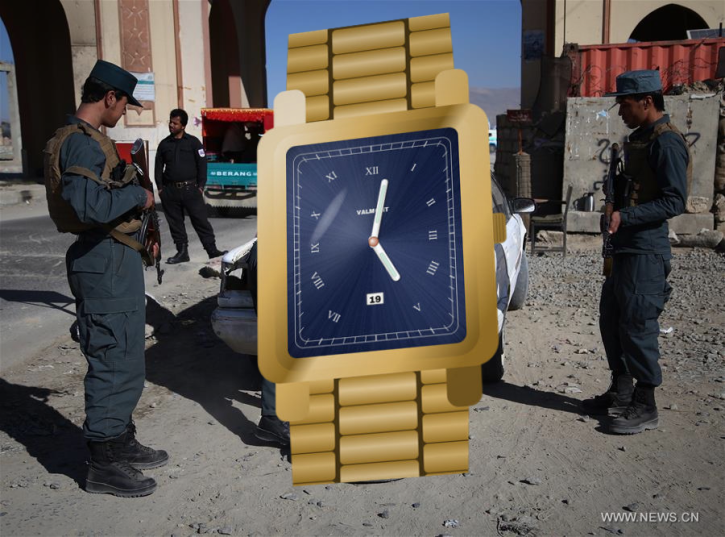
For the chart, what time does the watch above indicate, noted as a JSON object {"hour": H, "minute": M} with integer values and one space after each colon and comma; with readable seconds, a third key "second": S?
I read {"hour": 5, "minute": 2}
